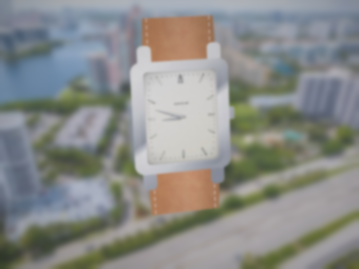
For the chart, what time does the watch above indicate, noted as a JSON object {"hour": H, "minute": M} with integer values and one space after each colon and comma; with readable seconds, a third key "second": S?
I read {"hour": 8, "minute": 48}
